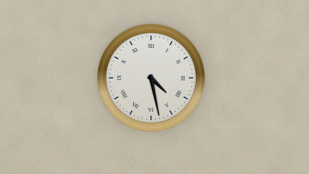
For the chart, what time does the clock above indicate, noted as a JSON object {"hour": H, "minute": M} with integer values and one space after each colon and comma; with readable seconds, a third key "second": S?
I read {"hour": 4, "minute": 28}
